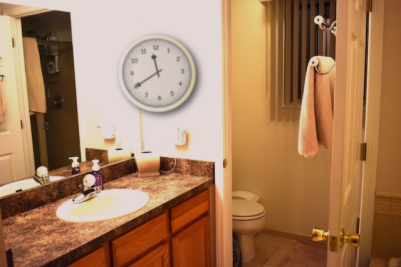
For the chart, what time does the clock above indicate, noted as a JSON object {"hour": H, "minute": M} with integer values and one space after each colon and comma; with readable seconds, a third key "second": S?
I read {"hour": 11, "minute": 40}
